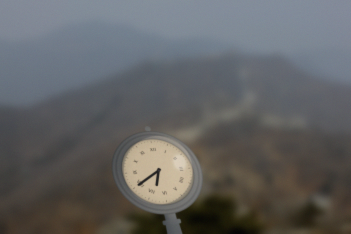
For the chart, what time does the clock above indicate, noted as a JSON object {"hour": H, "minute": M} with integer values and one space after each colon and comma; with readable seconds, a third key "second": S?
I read {"hour": 6, "minute": 40}
